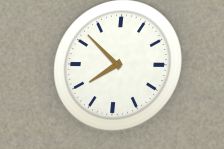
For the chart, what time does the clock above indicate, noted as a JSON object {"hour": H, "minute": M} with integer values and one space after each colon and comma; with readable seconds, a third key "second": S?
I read {"hour": 7, "minute": 52}
